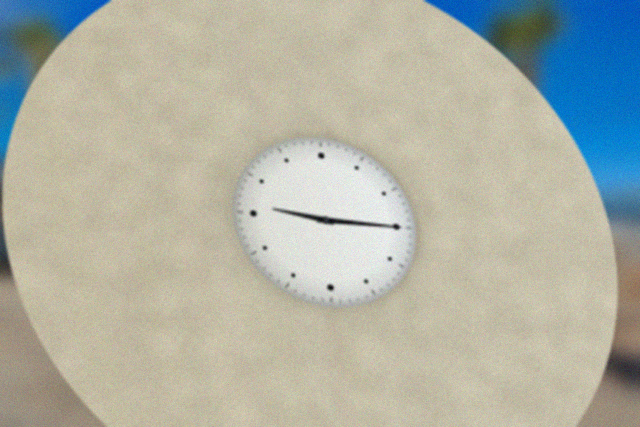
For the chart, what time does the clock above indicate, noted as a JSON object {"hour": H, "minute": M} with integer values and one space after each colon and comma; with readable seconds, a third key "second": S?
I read {"hour": 9, "minute": 15}
